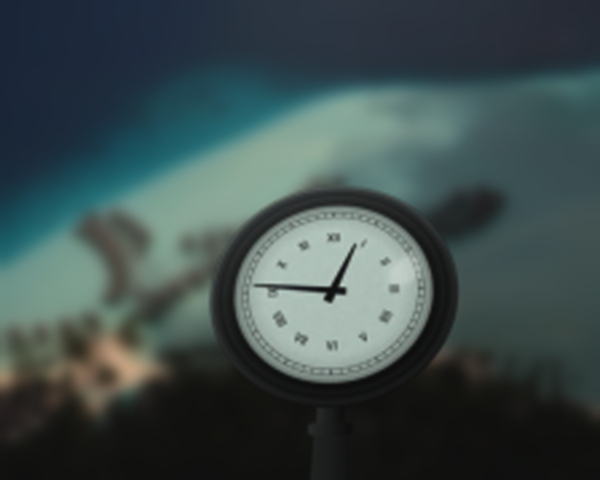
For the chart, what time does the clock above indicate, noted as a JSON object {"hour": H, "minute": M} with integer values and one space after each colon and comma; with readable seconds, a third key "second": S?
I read {"hour": 12, "minute": 46}
